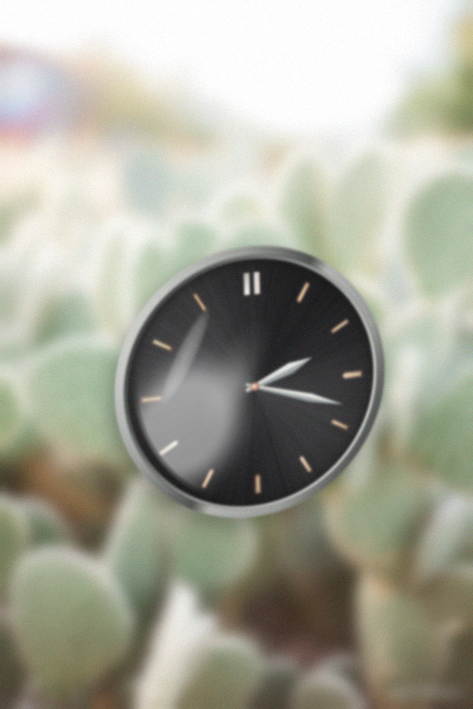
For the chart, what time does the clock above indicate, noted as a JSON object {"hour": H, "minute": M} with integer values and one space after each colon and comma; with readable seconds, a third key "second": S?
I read {"hour": 2, "minute": 18}
